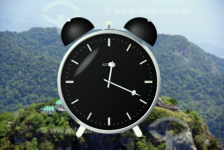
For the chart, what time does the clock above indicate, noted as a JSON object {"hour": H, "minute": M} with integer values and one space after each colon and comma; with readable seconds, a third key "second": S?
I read {"hour": 12, "minute": 19}
